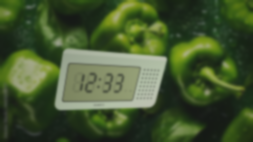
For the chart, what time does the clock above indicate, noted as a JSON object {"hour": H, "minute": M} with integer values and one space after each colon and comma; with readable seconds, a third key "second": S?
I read {"hour": 12, "minute": 33}
